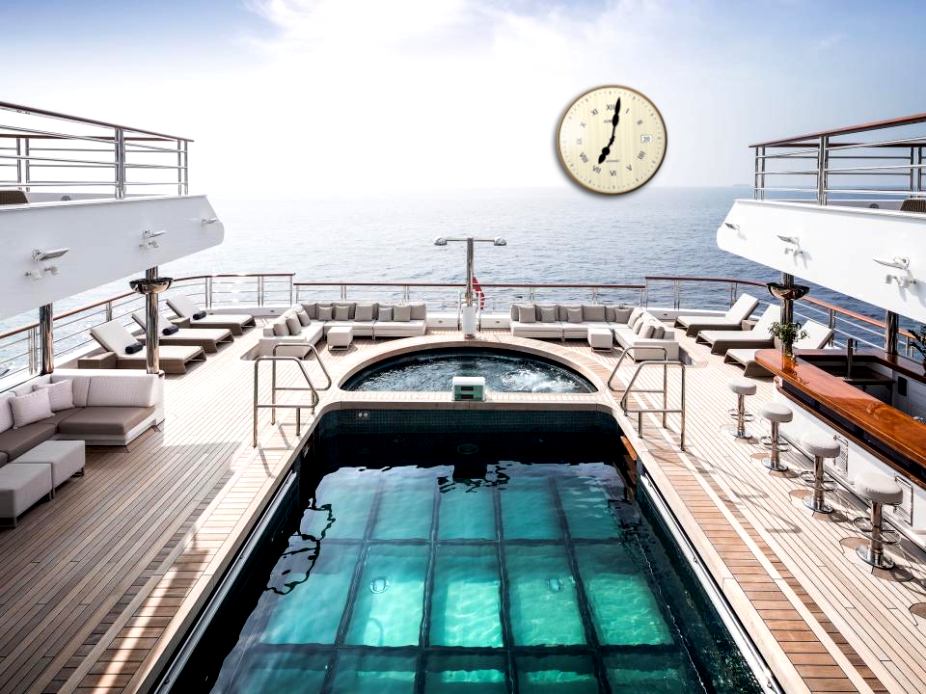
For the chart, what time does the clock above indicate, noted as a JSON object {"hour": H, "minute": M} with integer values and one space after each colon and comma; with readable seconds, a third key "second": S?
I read {"hour": 7, "minute": 2}
